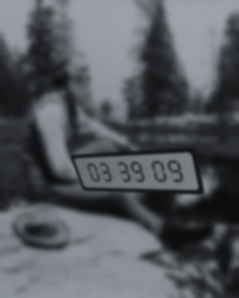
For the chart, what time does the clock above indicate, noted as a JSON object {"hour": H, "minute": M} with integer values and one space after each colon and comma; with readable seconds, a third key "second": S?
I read {"hour": 3, "minute": 39, "second": 9}
